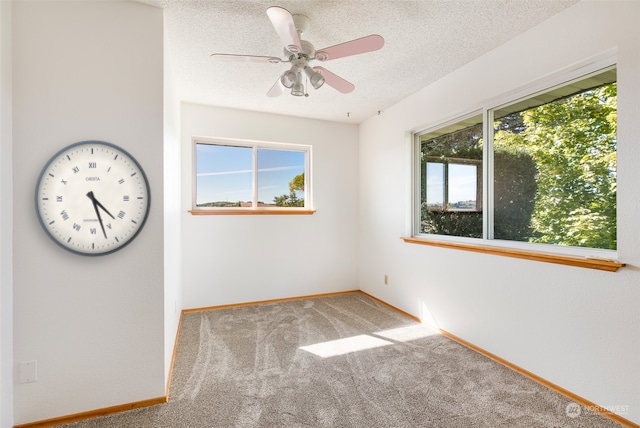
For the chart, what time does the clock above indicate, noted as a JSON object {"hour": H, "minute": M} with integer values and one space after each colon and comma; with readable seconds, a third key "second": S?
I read {"hour": 4, "minute": 27}
